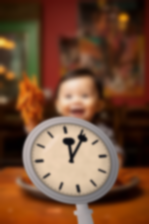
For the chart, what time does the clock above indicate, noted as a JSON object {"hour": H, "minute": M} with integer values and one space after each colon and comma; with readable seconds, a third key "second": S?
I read {"hour": 12, "minute": 6}
